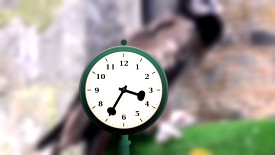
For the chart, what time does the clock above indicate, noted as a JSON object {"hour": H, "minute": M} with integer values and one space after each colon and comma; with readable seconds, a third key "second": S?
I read {"hour": 3, "minute": 35}
